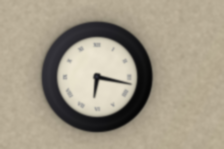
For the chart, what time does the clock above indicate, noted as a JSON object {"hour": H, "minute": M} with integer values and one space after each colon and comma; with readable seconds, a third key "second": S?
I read {"hour": 6, "minute": 17}
